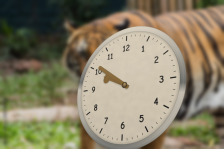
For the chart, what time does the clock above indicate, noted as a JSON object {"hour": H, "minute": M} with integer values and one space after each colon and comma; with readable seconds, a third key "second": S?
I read {"hour": 9, "minute": 51}
